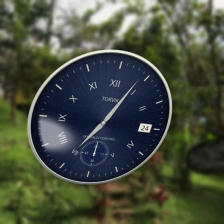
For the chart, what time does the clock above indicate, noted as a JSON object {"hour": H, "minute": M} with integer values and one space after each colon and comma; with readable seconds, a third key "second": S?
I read {"hour": 7, "minute": 4}
